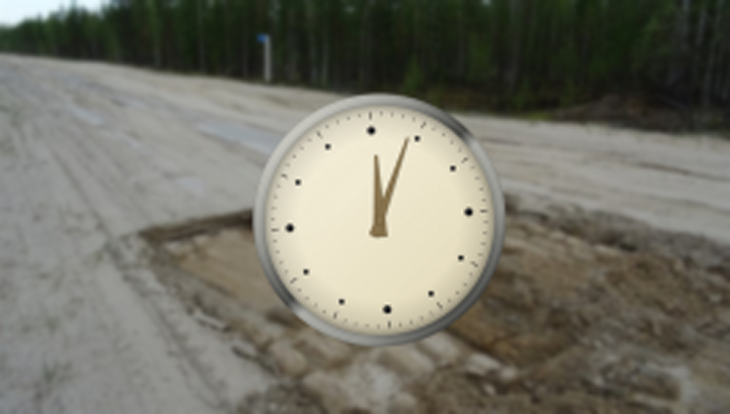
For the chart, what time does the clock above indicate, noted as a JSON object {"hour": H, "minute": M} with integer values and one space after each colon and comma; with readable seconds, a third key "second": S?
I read {"hour": 12, "minute": 4}
